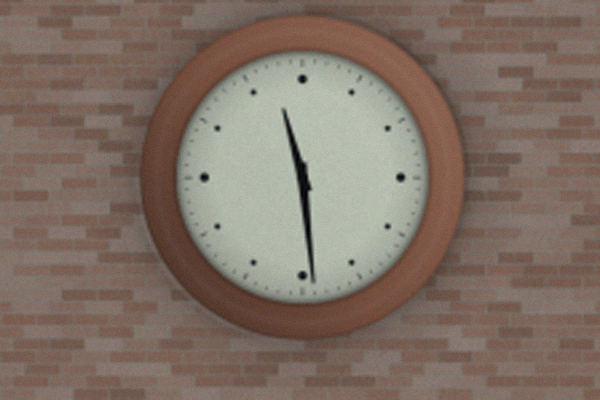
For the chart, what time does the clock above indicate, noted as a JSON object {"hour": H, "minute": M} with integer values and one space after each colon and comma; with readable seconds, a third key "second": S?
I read {"hour": 11, "minute": 29}
